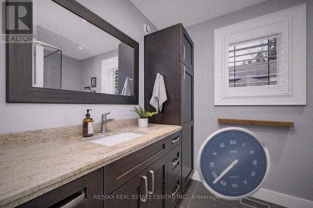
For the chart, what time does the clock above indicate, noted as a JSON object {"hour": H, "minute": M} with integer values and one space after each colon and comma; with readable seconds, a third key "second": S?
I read {"hour": 7, "minute": 38}
